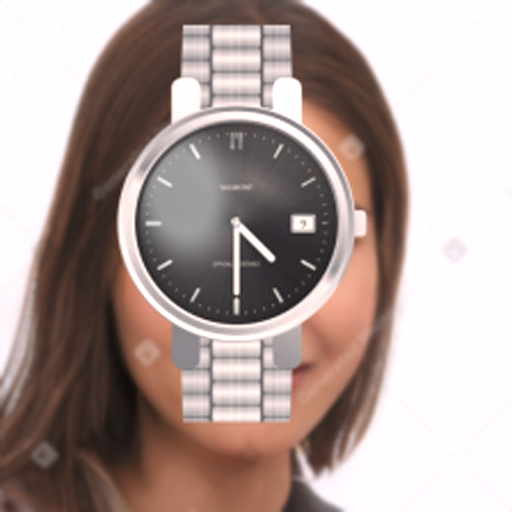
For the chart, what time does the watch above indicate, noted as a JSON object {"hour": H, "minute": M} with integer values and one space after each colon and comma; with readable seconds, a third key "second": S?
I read {"hour": 4, "minute": 30}
